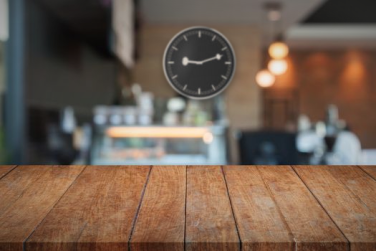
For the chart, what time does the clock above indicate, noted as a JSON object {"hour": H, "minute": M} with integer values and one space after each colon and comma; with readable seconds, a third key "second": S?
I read {"hour": 9, "minute": 12}
